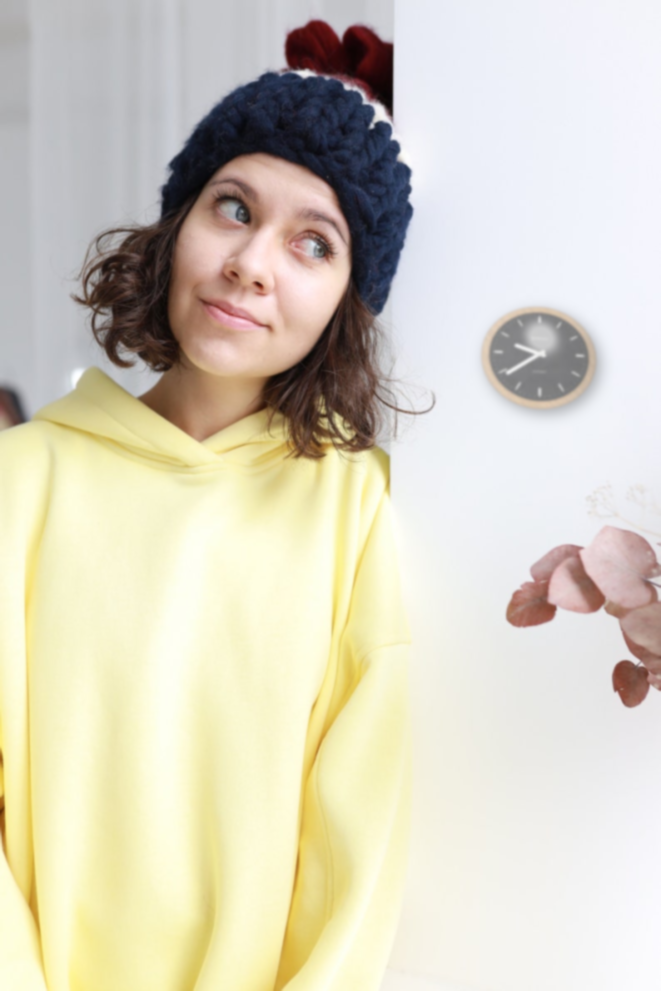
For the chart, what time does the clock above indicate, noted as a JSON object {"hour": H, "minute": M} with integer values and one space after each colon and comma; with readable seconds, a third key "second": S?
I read {"hour": 9, "minute": 39}
